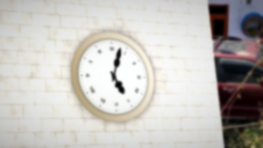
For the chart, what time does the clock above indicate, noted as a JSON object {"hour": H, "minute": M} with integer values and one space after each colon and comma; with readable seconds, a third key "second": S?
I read {"hour": 5, "minute": 3}
